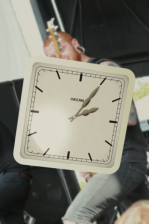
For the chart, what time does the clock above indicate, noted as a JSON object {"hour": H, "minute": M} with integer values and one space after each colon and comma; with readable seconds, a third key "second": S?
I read {"hour": 2, "minute": 5}
